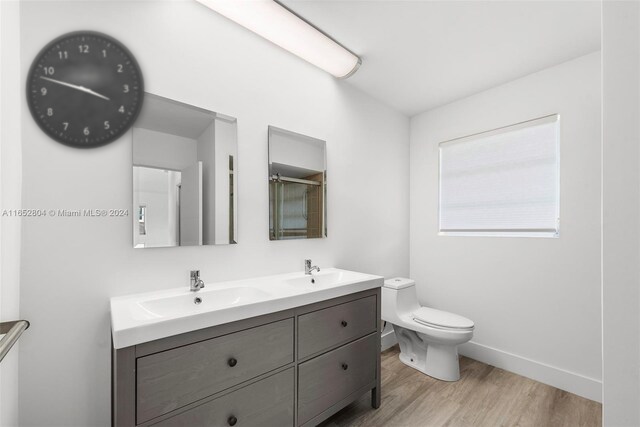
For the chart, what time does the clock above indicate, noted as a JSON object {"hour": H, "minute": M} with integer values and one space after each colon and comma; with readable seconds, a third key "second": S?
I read {"hour": 3, "minute": 48}
